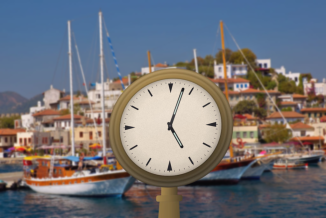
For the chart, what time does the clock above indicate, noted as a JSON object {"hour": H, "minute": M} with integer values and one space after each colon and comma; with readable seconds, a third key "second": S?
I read {"hour": 5, "minute": 3}
